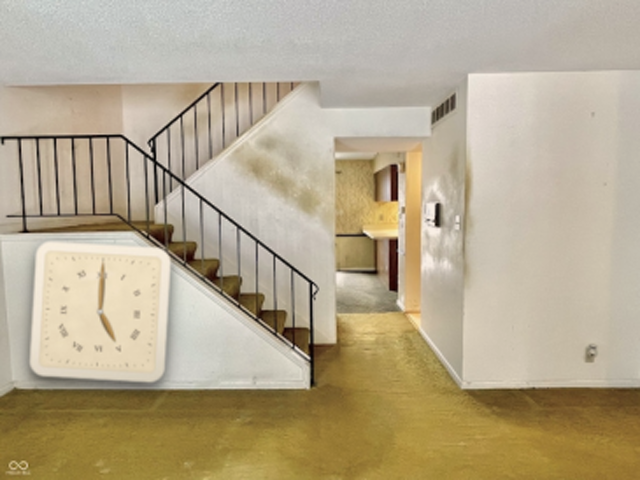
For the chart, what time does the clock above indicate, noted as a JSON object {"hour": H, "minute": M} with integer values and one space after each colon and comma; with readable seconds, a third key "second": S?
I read {"hour": 5, "minute": 0}
